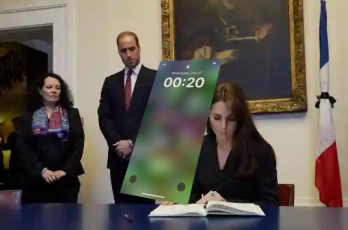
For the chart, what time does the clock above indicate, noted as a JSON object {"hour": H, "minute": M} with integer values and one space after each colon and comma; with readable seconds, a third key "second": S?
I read {"hour": 0, "minute": 20}
